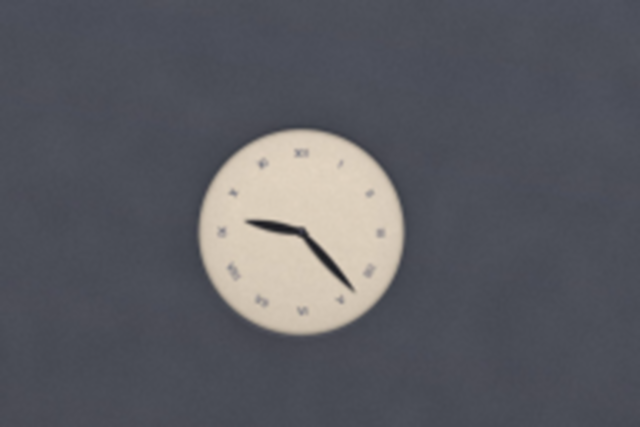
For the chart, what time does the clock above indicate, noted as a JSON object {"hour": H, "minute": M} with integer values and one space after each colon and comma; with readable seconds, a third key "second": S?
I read {"hour": 9, "minute": 23}
